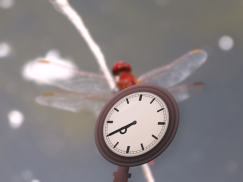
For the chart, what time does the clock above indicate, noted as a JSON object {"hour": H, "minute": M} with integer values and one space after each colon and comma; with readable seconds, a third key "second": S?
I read {"hour": 7, "minute": 40}
